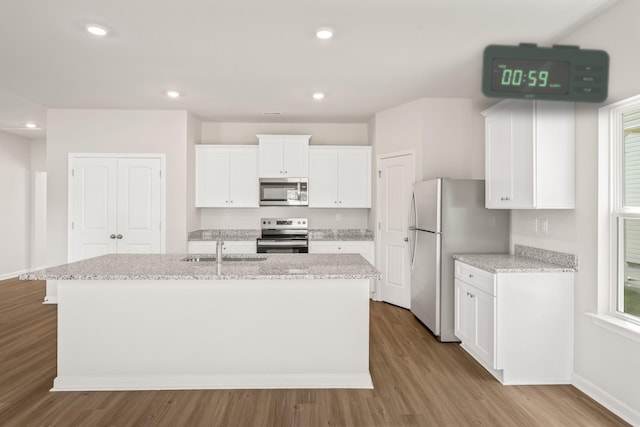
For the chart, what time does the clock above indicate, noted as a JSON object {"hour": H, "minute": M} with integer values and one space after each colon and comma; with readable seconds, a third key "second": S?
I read {"hour": 0, "minute": 59}
